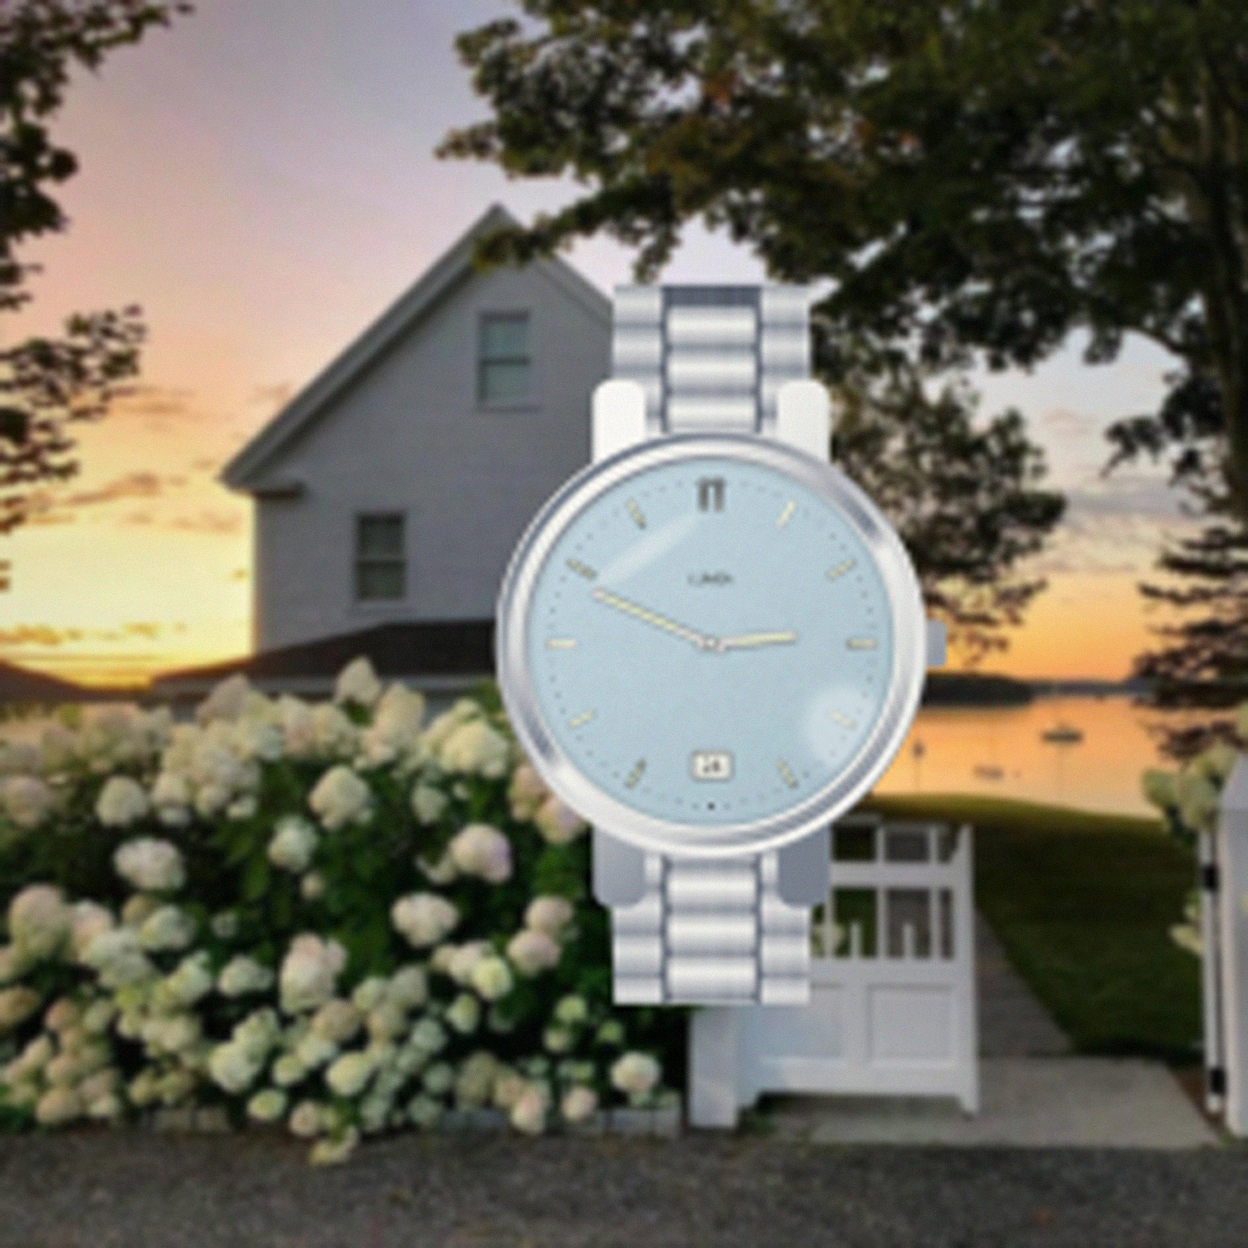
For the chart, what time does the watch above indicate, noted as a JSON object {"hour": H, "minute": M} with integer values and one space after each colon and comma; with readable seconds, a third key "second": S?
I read {"hour": 2, "minute": 49}
